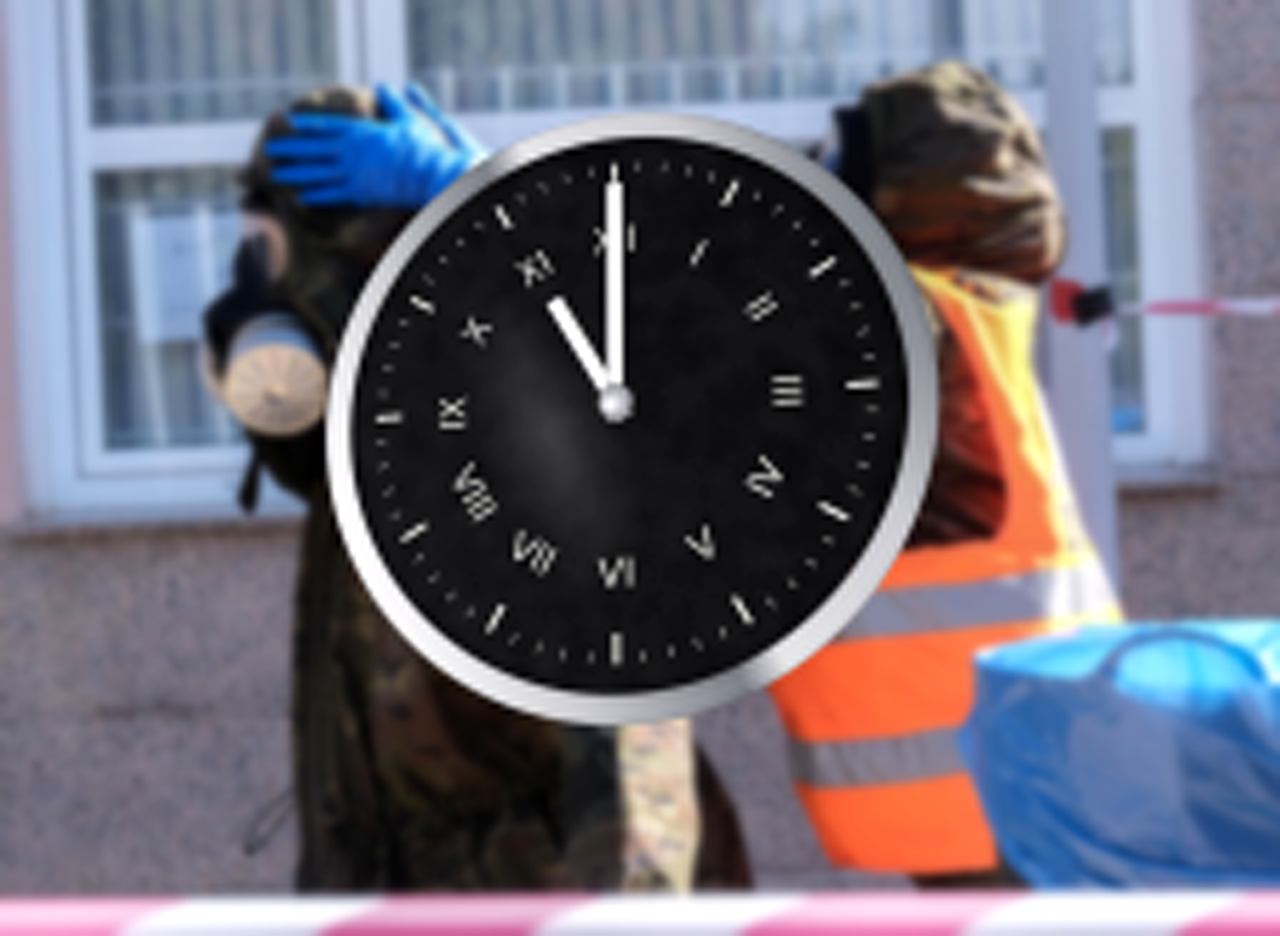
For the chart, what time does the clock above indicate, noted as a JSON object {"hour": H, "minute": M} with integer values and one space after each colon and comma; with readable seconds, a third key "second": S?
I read {"hour": 11, "minute": 0}
